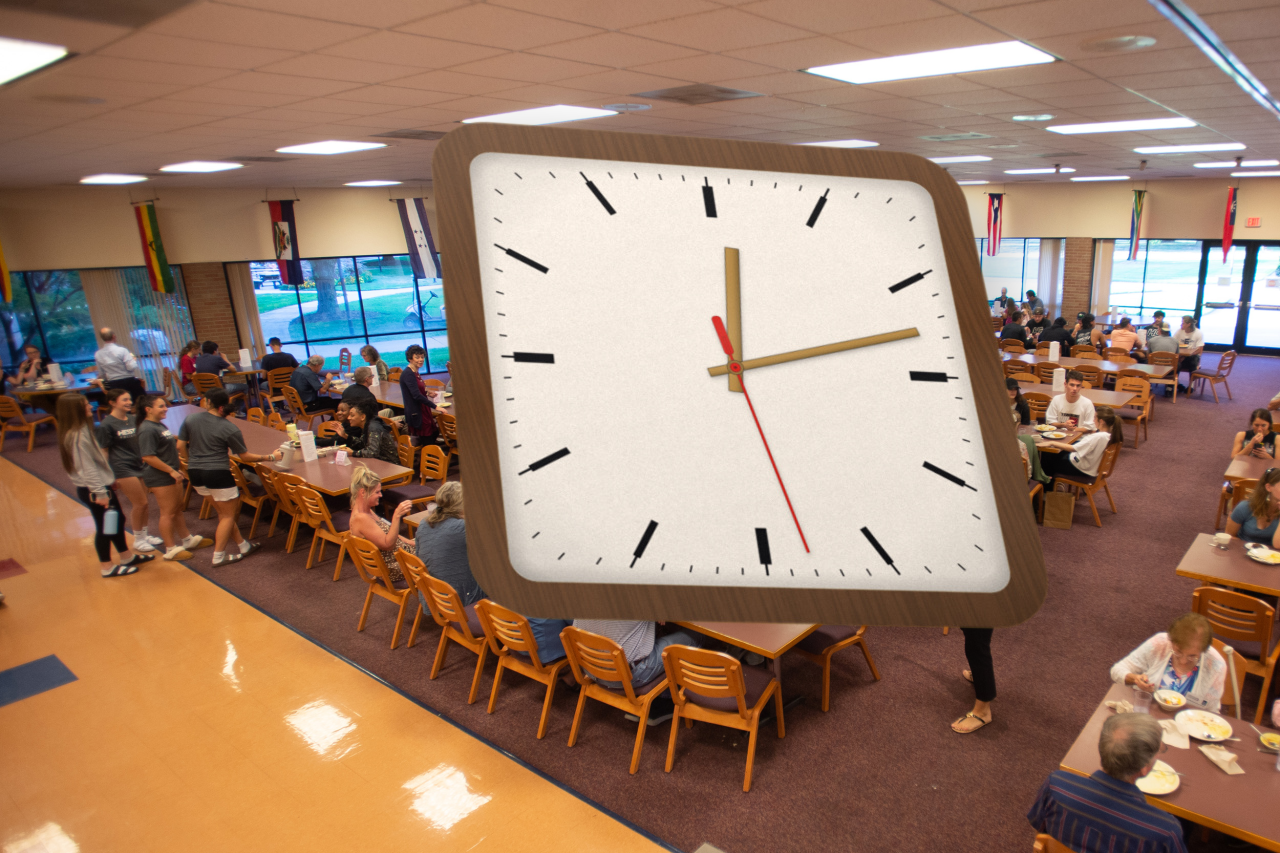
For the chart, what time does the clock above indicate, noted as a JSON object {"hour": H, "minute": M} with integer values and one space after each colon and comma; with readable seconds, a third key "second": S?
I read {"hour": 12, "minute": 12, "second": 28}
